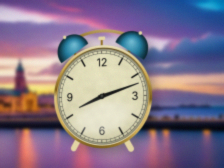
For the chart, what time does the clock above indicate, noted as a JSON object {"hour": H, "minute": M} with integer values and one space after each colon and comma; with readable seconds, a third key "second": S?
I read {"hour": 8, "minute": 12}
